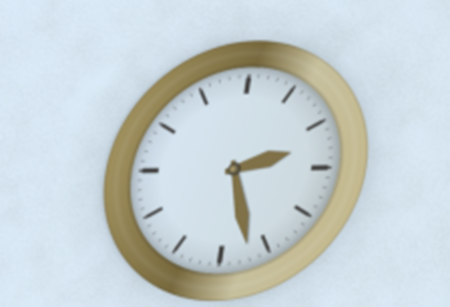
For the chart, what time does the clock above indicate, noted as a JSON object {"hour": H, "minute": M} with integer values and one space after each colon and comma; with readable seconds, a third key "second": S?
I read {"hour": 2, "minute": 27}
